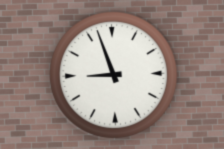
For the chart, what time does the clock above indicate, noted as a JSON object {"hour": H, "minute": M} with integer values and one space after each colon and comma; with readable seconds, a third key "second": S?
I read {"hour": 8, "minute": 57}
